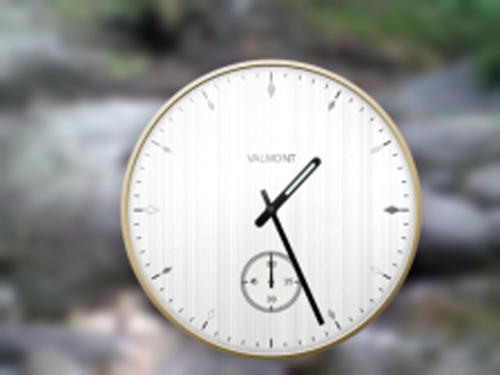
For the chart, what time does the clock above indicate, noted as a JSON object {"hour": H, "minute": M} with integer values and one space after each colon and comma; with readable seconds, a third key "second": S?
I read {"hour": 1, "minute": 26}
